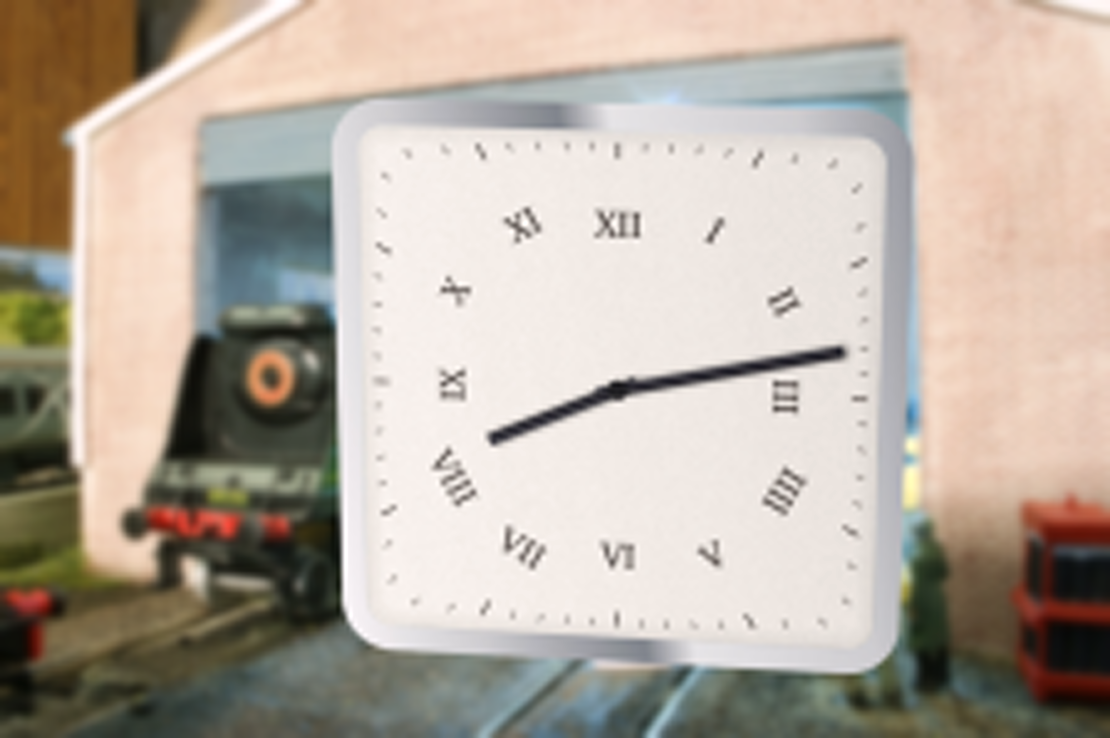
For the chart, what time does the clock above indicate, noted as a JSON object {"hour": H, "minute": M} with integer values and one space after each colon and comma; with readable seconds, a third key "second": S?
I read {"hour": 8, "minute": 13}
